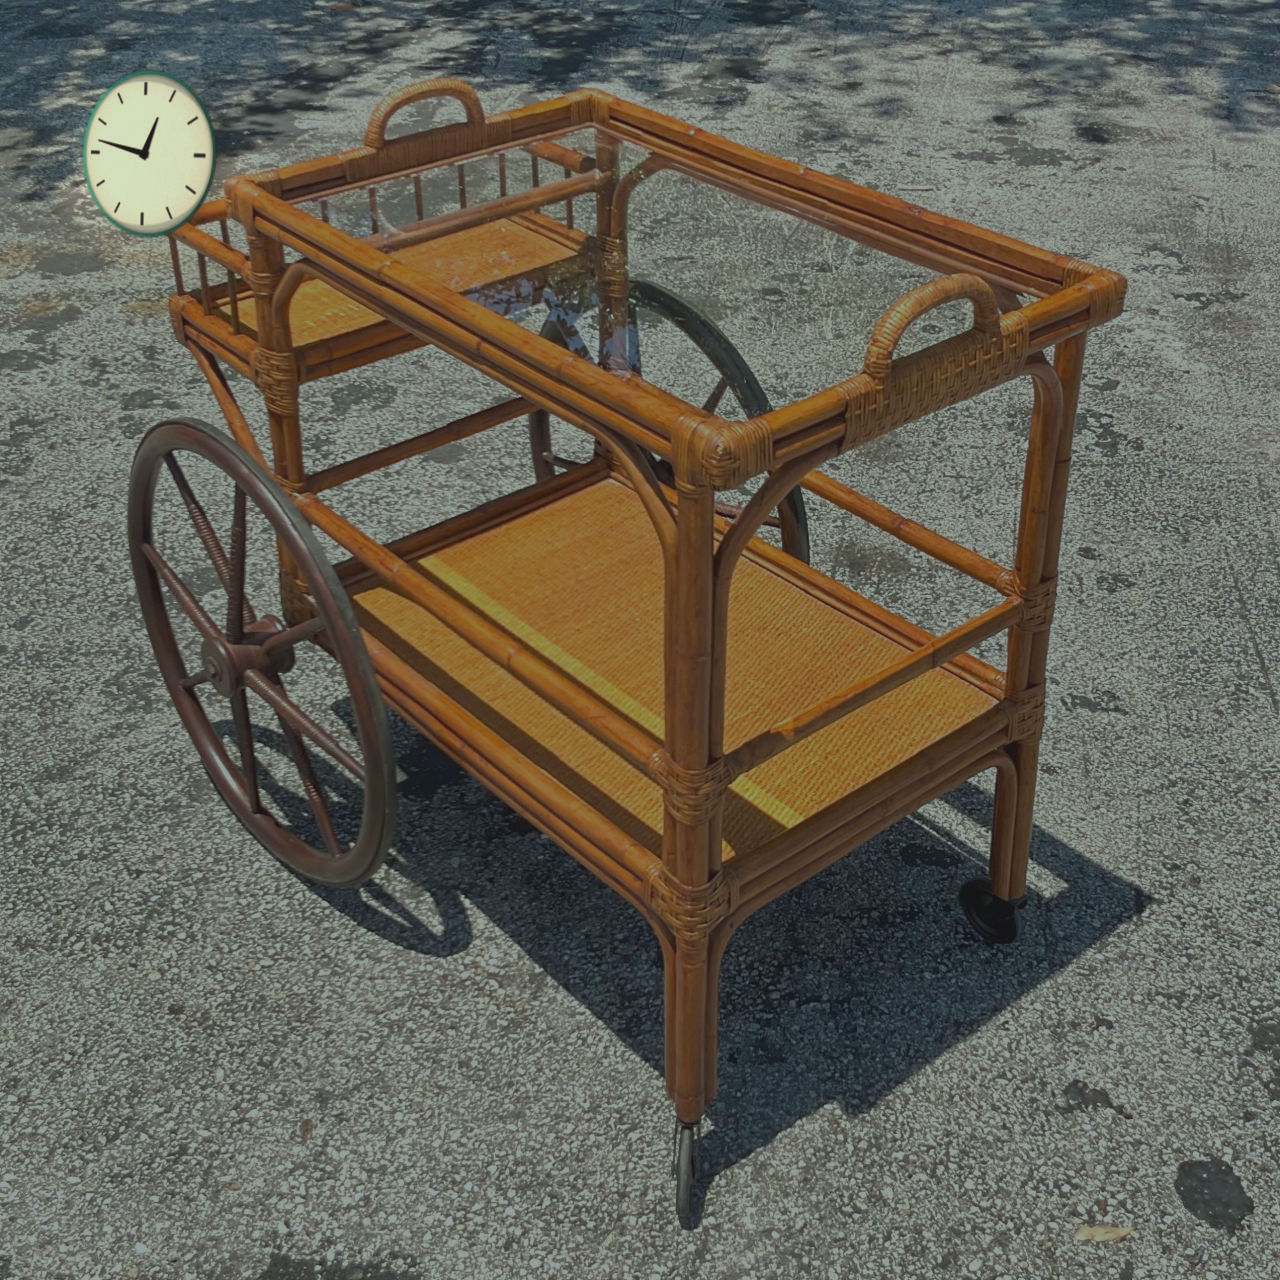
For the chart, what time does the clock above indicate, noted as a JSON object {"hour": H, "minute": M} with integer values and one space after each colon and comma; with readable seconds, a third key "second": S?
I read {"hour": 12, "minute": 47}
